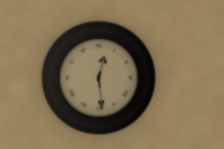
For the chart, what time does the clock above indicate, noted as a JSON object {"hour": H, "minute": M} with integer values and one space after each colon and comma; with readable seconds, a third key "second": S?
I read {"hour": 12, "minute": 29}
